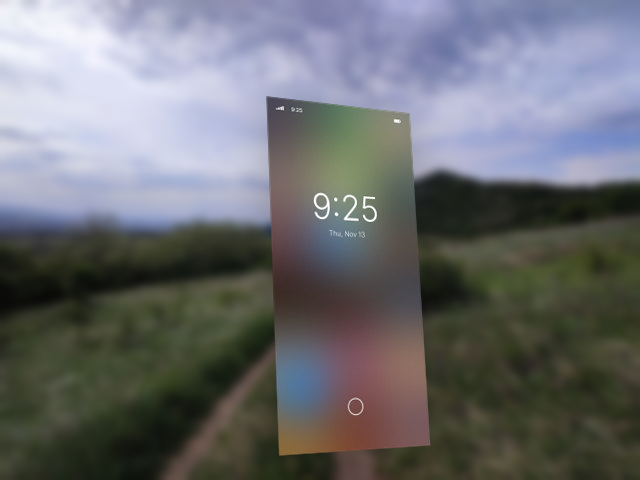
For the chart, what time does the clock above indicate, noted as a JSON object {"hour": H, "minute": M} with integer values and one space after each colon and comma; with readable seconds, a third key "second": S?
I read {"hour": 9, "minute": 25}
